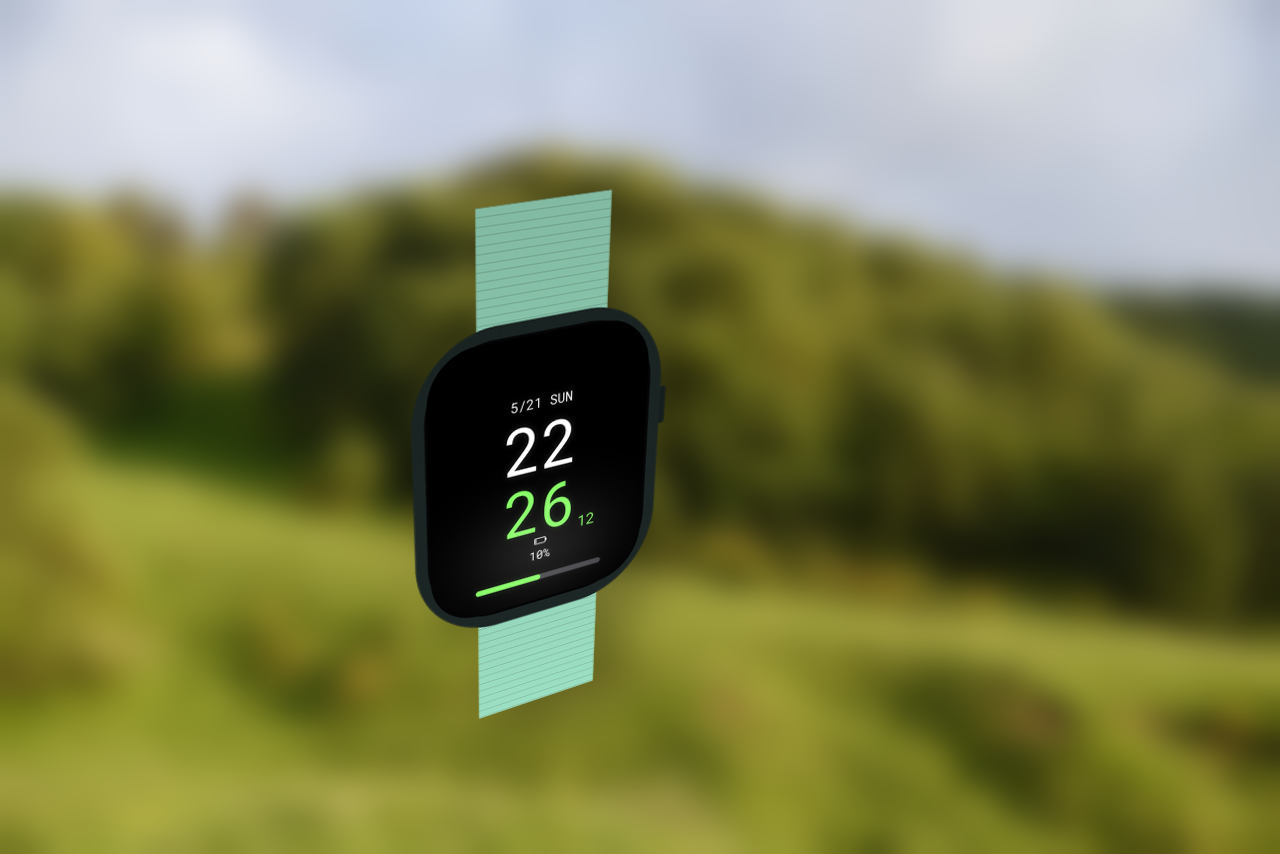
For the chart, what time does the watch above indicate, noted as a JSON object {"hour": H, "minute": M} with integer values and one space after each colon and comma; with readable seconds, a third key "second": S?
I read {"hour": 22, "minute": 26, "second": 12}
